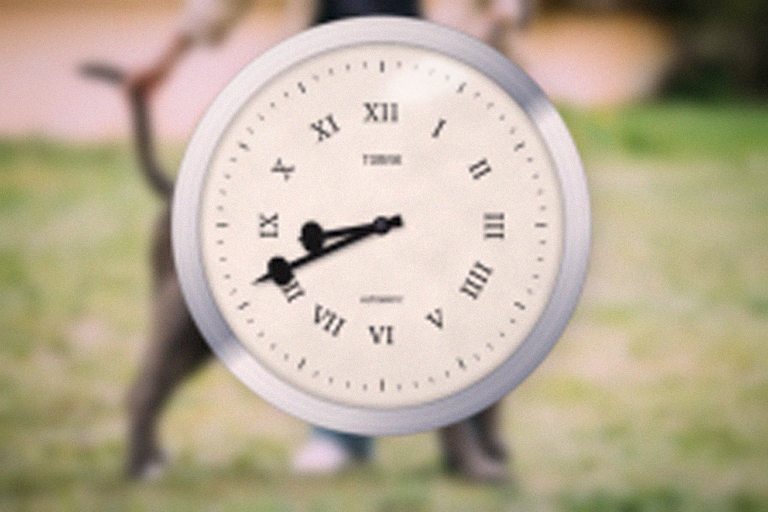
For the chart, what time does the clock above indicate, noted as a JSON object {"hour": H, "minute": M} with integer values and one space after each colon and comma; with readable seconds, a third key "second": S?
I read {"hour": 8, "minute": 41}
